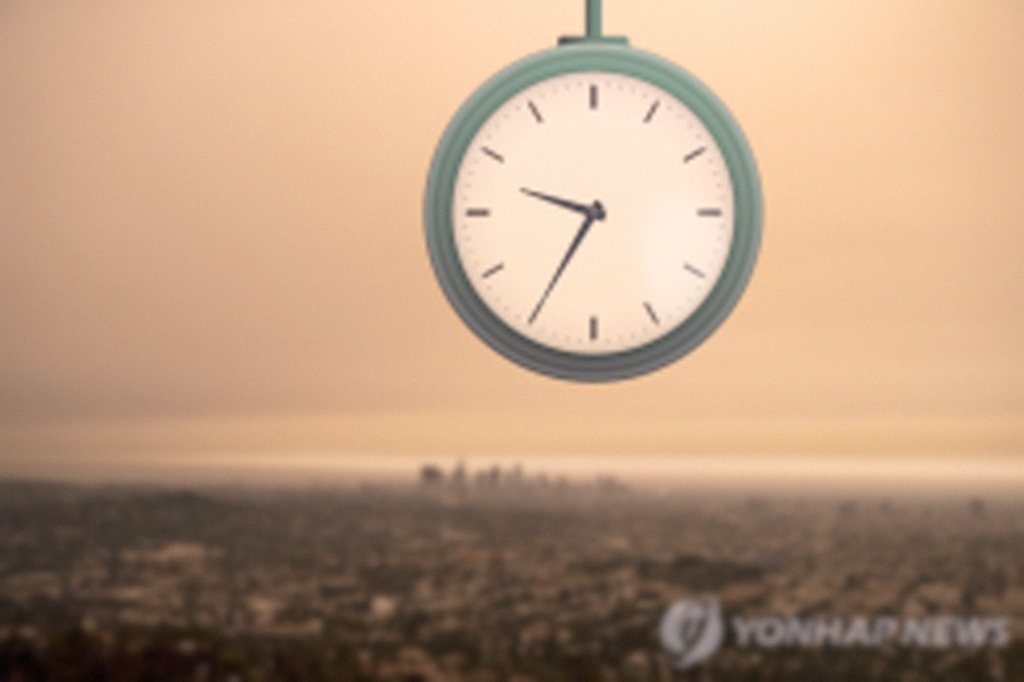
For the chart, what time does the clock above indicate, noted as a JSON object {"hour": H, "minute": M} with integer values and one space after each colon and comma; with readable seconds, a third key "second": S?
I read {"hour": 9, "minute": 35}
